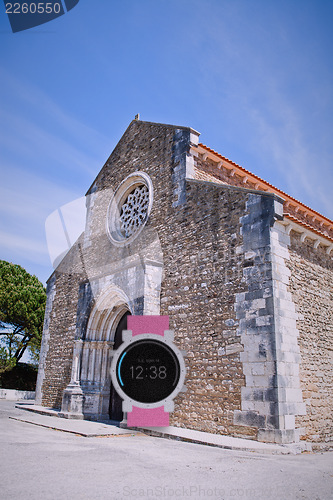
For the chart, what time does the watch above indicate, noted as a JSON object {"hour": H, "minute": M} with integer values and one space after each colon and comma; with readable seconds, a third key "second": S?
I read {"hour": 12, "minute": 38}
